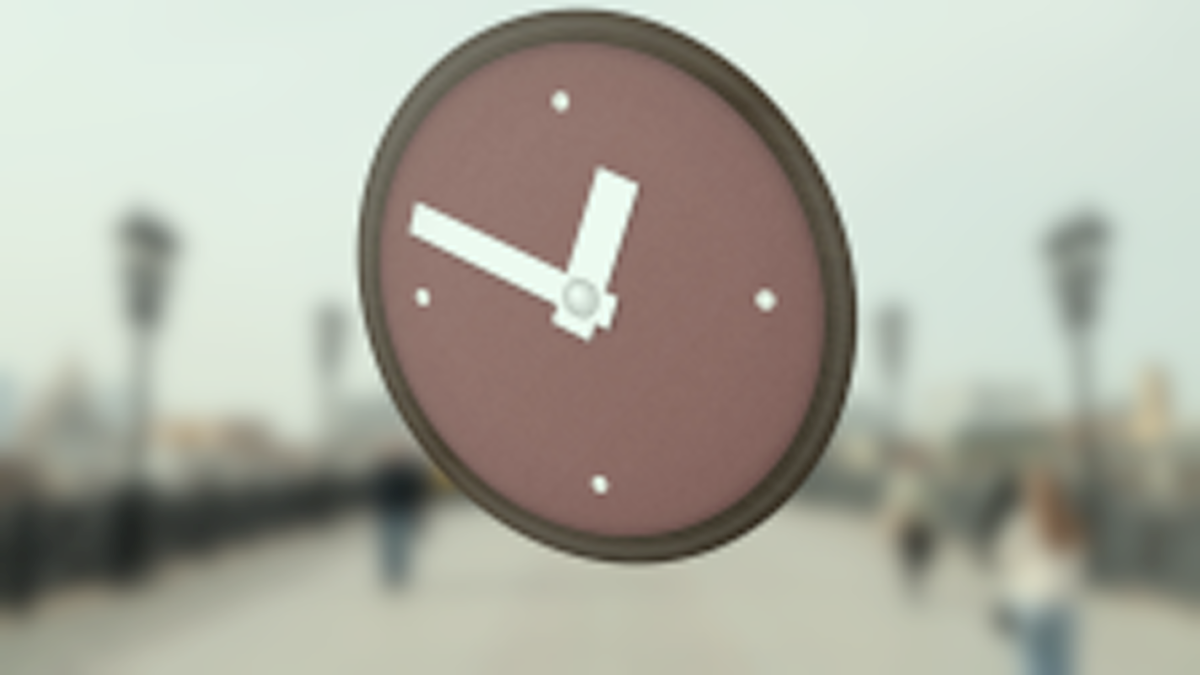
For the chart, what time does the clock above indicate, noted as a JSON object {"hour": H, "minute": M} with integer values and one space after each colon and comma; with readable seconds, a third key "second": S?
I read {"hour": 12, "minute": 49}
